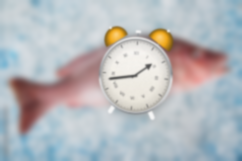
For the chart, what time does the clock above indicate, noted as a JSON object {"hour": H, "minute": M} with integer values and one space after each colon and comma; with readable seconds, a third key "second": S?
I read {"hour": 1, "minute": 43}
